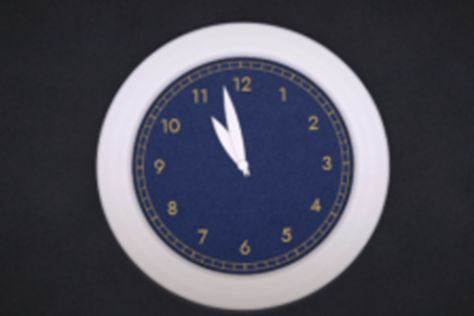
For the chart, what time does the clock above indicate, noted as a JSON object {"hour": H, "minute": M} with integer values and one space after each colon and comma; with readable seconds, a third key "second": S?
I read {"hour": 10, "minute": 58}
